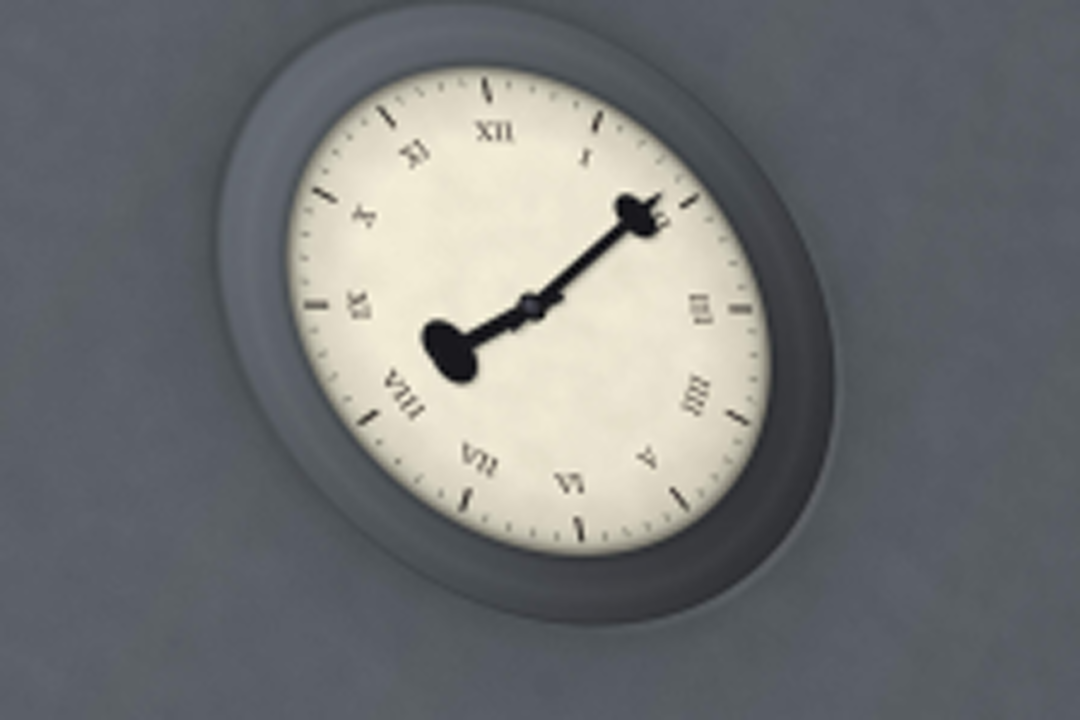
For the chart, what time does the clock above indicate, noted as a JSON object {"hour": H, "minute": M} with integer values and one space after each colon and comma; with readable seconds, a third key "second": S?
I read {"hour": 8, "minute": 9}
